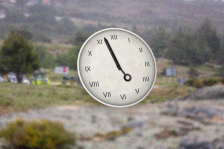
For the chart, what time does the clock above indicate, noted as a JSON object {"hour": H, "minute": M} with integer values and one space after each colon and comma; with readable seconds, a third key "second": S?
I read {"hour": 4, "minute": 57}
